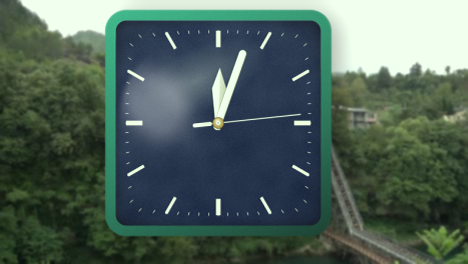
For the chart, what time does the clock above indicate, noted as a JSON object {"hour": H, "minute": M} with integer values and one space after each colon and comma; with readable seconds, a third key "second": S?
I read {"hour": 12, "minute": 3, "second": 14}
